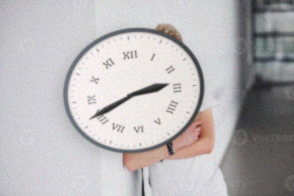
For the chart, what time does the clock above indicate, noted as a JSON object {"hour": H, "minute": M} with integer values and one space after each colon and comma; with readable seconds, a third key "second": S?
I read {"hour": 2, "minute": 41}
